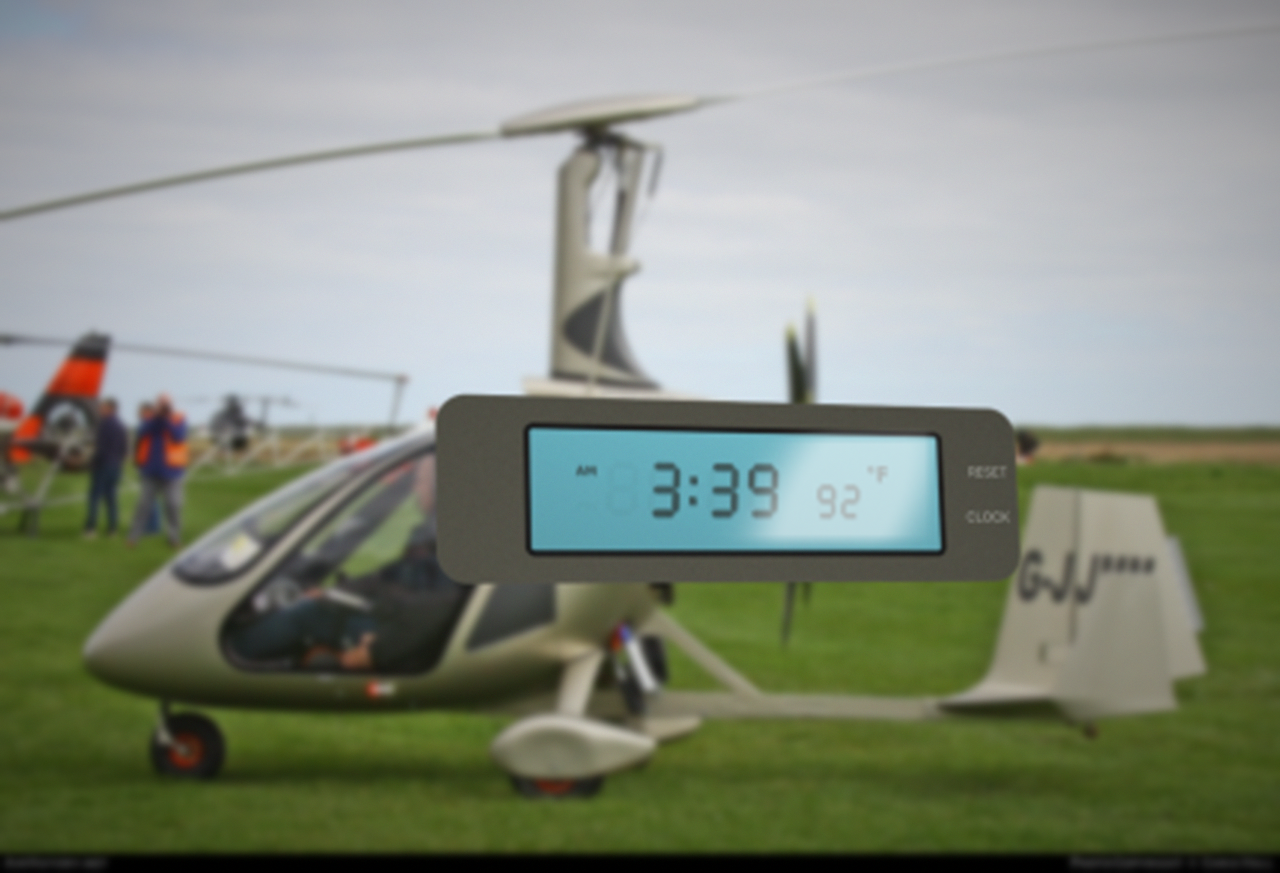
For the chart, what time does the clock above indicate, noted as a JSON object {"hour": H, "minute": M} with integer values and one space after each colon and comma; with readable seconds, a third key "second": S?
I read {"hour": 3, "minute": 39}
